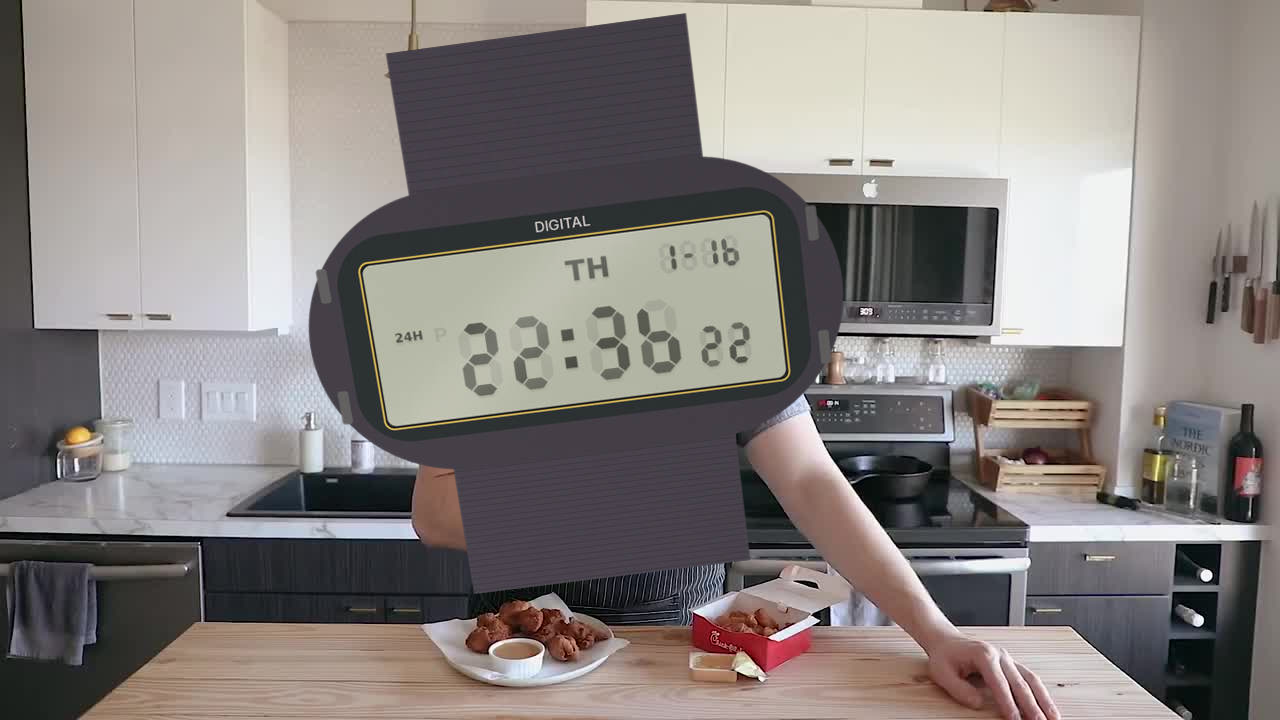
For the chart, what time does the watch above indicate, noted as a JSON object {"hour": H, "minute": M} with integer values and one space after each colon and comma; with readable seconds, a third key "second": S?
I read {"hour": 22, "minute": 36, "second": 22}
